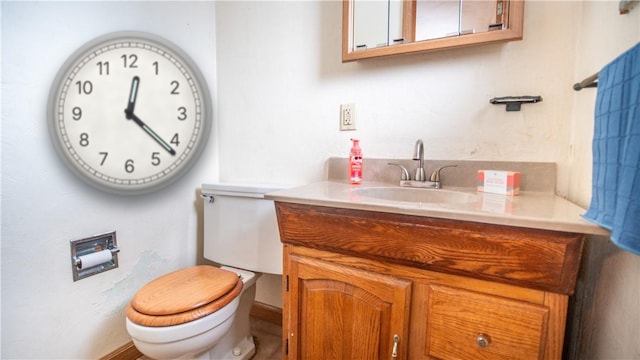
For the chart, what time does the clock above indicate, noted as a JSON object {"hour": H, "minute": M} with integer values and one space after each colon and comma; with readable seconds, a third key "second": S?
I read {"hour": 12, "minute": 22}
